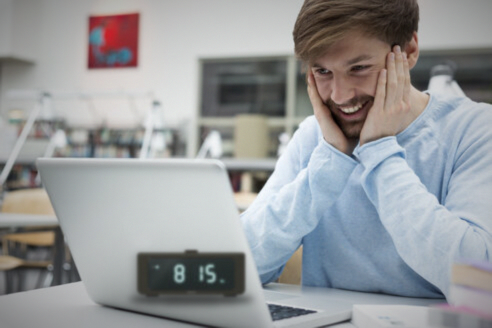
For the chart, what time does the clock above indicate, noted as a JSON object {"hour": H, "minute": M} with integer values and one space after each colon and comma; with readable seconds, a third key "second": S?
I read {"hour": 8, "minute": 15}
